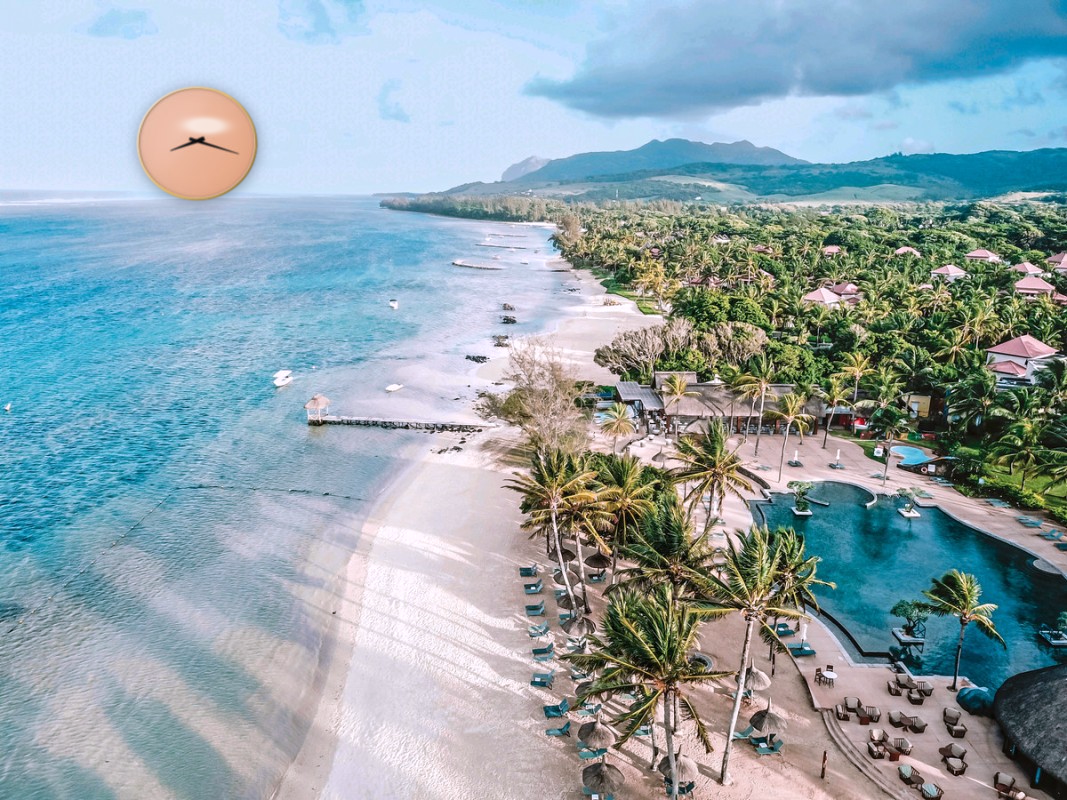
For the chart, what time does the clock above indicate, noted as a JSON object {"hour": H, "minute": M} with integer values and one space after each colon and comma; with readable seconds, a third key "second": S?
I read {"hour": 8, "minute": 18}
